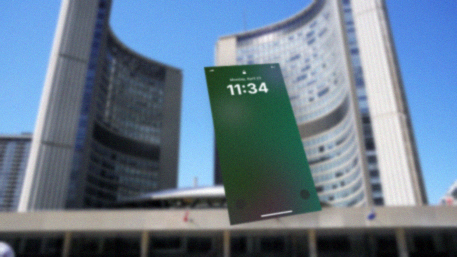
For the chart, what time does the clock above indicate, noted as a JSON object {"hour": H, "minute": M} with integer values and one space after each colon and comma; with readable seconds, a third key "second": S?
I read {"hour": 11, "minute": 34}
